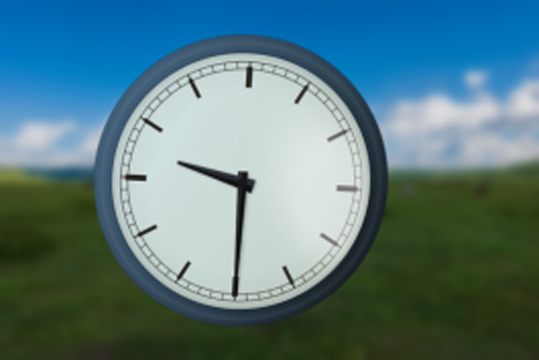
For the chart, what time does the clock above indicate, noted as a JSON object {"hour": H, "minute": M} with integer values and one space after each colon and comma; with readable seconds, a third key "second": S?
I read {"hour": 9, "minute": 30}
